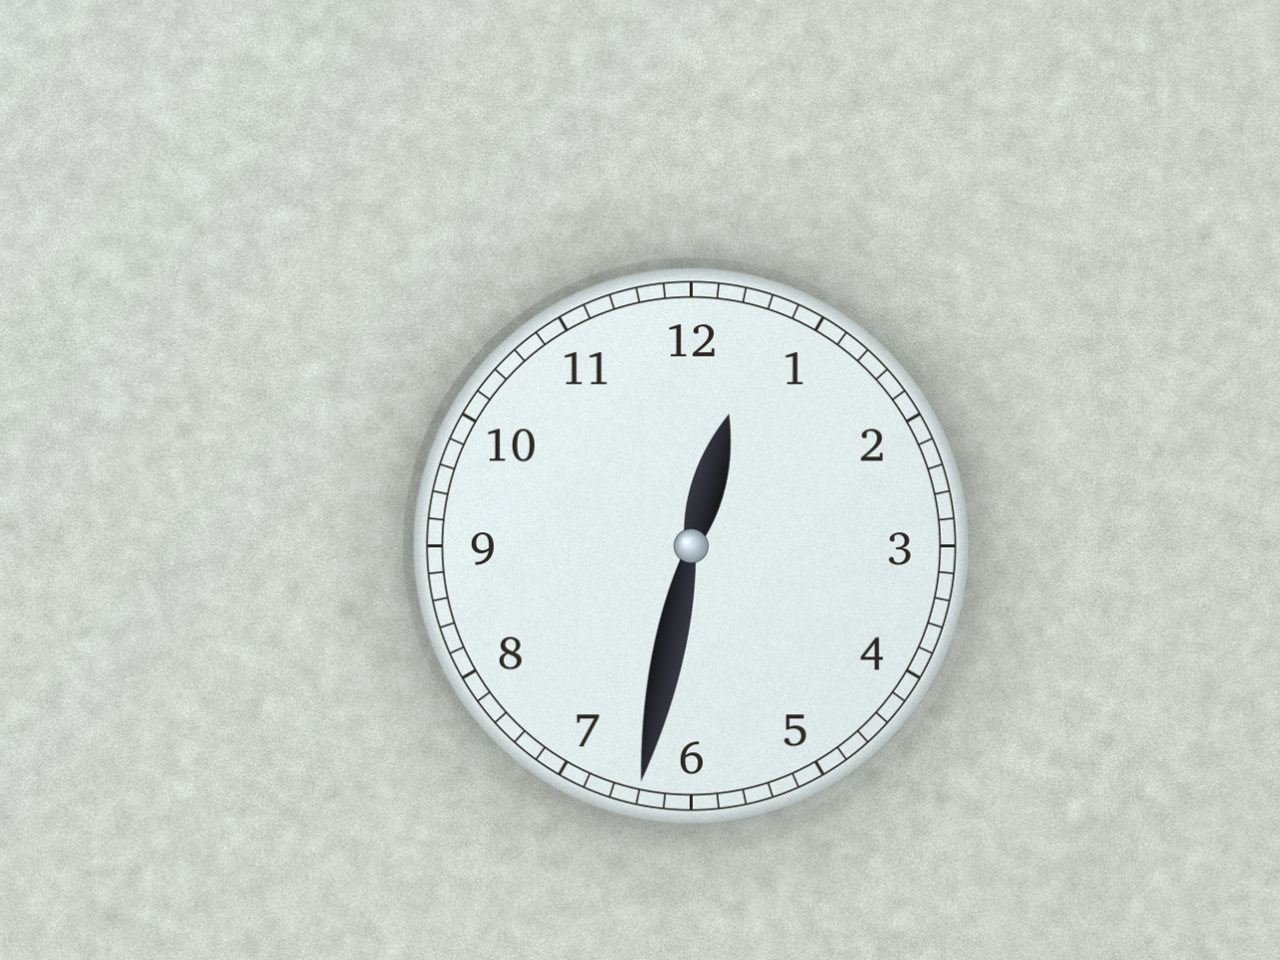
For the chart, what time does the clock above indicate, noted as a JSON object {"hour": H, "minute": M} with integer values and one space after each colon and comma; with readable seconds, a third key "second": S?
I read {"hour": 12, "minute": 32}
